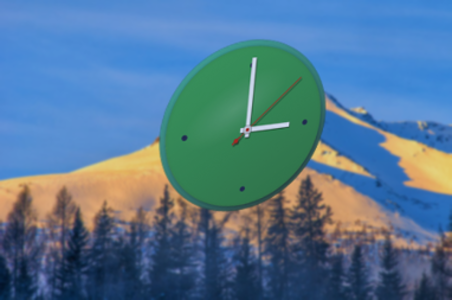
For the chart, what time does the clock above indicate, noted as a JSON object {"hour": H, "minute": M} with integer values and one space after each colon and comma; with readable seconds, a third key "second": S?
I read {"hour": 3, "minute": 0, "second": 8}
